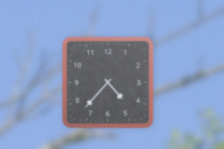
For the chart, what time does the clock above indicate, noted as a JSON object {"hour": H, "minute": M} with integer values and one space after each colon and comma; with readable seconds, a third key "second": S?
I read {"hour": 4, "minute": 37}
